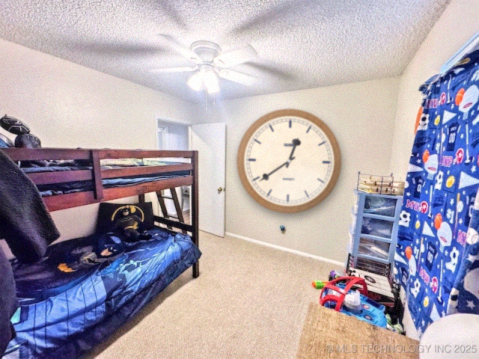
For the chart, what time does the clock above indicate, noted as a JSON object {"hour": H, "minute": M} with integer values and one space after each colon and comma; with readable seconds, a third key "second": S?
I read {"hour": 12, "minute": 39}
